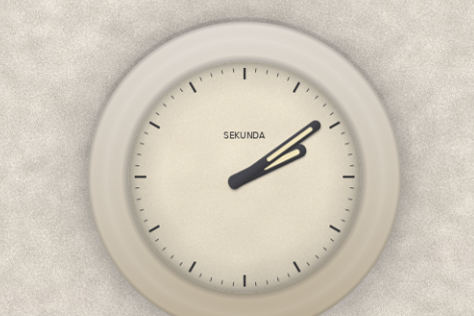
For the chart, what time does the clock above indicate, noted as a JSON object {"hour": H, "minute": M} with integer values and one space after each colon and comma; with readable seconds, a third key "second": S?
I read {"hour": 2, "minute": 9}
